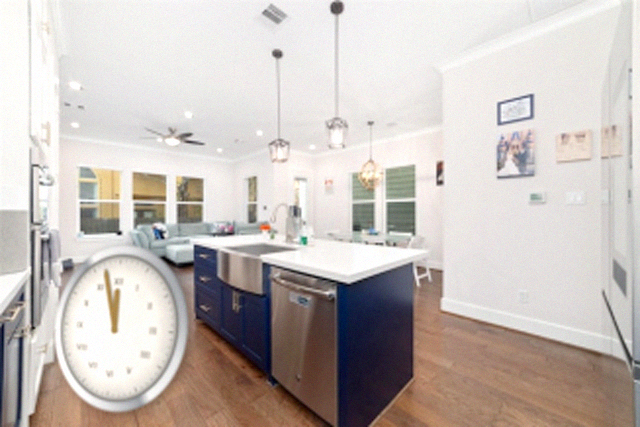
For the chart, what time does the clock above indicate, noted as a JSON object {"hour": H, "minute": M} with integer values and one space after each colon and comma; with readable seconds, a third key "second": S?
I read {"hour": 11, "minute": 57}
